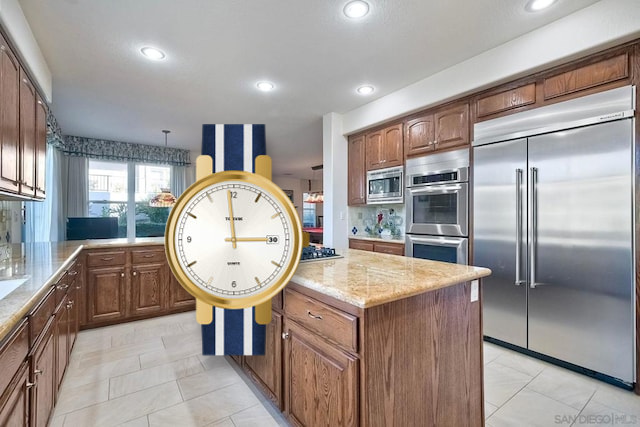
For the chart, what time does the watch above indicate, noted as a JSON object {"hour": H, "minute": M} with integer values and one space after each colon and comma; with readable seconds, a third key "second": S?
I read {"hour": 2, "minute": 59}
